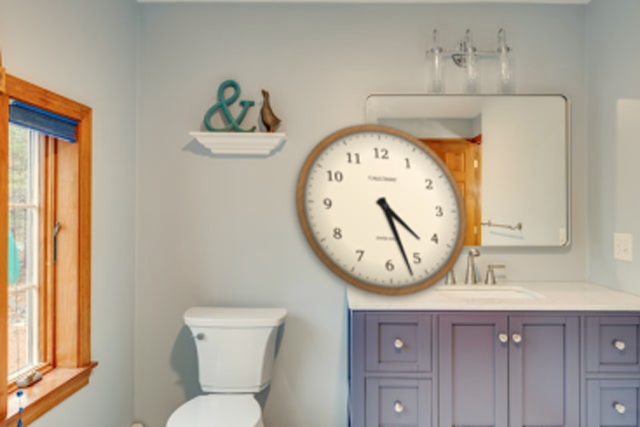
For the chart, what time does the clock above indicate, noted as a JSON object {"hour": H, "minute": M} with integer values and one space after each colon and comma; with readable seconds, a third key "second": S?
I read {"hour": 4, "minute": 27}
